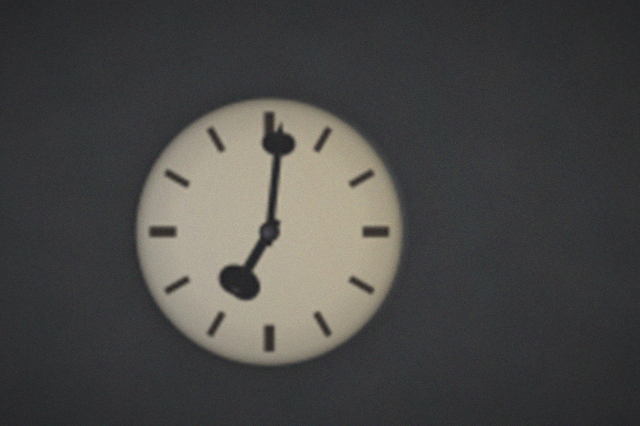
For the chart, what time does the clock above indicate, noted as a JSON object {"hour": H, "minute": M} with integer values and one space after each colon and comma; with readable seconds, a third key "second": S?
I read {"hour": 7, "minute": 1}
